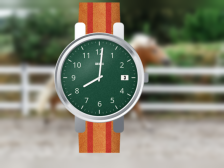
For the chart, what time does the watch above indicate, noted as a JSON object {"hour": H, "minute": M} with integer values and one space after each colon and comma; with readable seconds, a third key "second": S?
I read {"hour": 8, "minute": 1}
